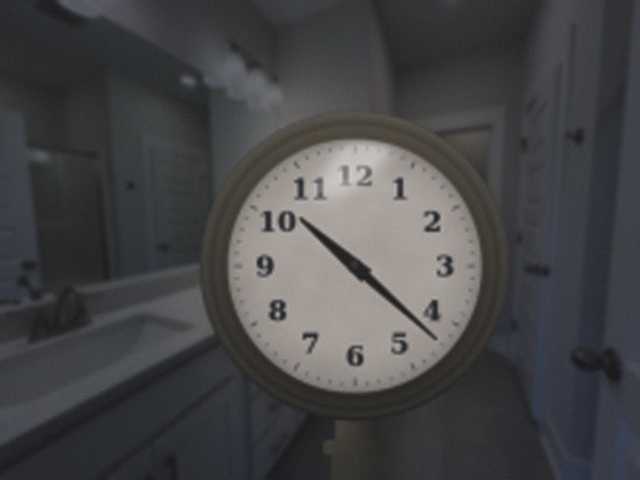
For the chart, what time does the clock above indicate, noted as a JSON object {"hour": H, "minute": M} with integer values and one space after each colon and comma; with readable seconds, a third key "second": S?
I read {"hour": 10, "minute": 22}
